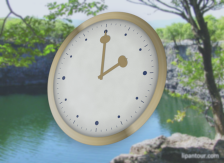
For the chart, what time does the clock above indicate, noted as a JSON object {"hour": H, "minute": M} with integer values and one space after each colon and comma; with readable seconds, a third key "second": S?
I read {"hour": 2, "minute": 0}
